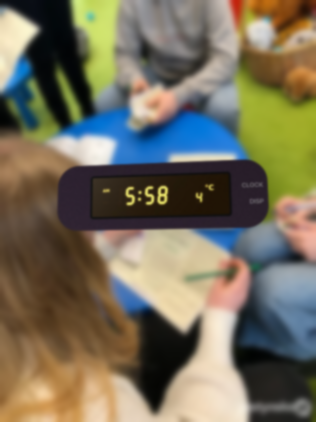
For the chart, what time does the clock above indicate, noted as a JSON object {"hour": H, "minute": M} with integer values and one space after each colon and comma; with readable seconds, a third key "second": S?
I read {"hour": 5, "minute": 58}
